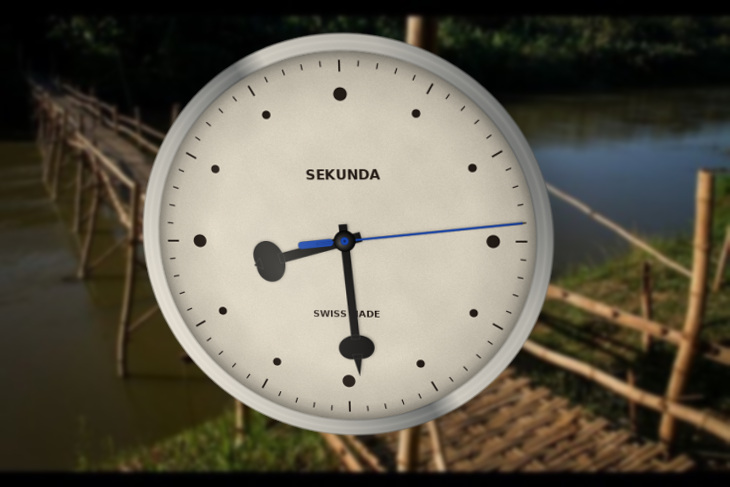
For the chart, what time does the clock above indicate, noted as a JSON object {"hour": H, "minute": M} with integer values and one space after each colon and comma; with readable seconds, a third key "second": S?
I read {"hour": 8, "minute": 29, "second": 14}
